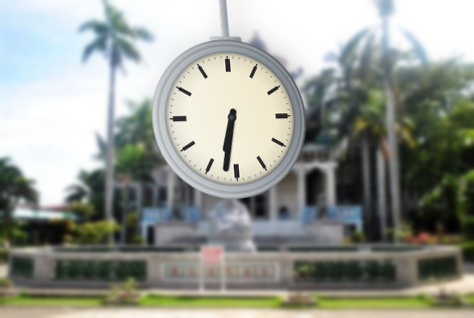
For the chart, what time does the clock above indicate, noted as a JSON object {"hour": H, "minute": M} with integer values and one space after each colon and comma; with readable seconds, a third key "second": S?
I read {"hour": 6, "minute": 32}
